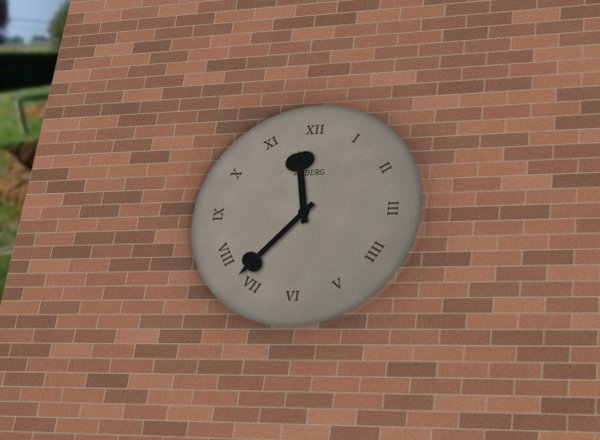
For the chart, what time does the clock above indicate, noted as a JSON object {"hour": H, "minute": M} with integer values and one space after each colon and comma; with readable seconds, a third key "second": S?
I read {"hour": 11, "minute": 37}
